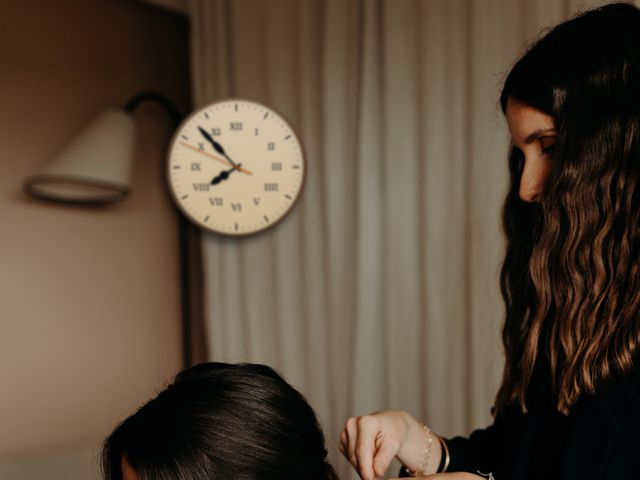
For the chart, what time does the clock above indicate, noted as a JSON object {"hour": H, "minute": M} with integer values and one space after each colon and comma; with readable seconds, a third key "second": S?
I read {"hour": 7, "minute": 52, "second": 49}
